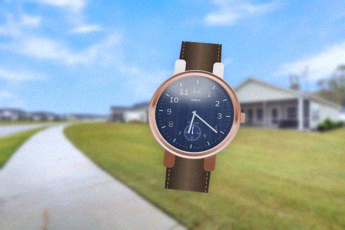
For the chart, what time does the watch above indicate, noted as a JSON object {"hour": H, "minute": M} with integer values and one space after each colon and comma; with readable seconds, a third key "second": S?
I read {"hour": 6, "minute": 21}
